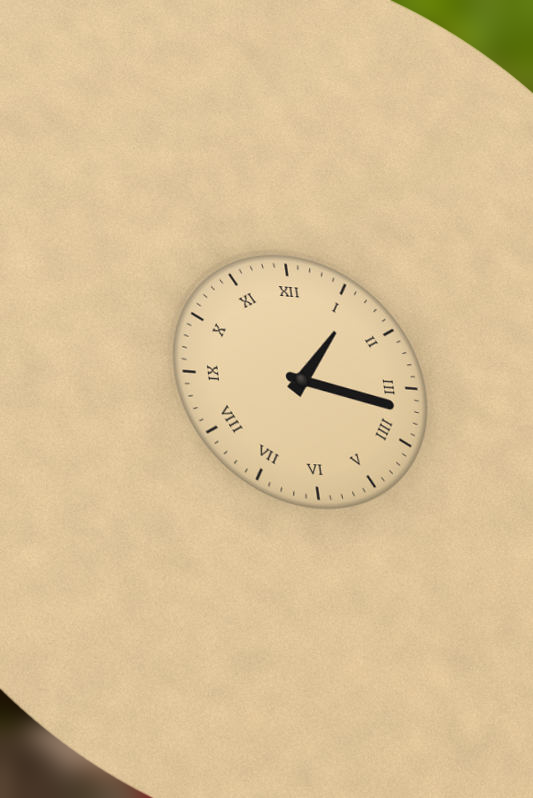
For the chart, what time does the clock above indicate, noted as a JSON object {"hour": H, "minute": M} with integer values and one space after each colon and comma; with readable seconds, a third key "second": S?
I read {"hour": 1, "minute": 17}
